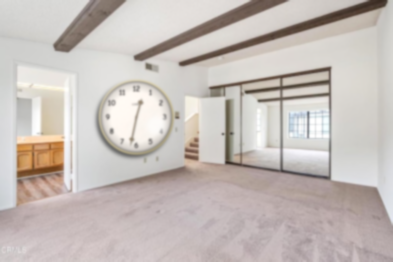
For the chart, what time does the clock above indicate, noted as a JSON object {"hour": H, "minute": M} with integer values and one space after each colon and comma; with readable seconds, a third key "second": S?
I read {"hour": 12, "minute": 32}
